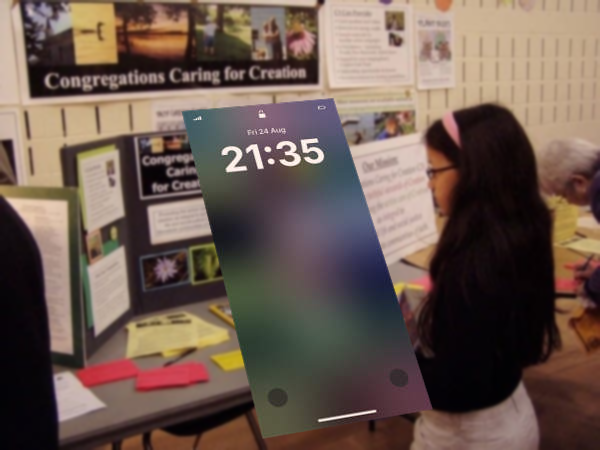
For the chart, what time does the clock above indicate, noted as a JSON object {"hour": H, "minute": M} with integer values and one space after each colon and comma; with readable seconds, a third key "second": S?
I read {"hour": 21, "minute": 35}
